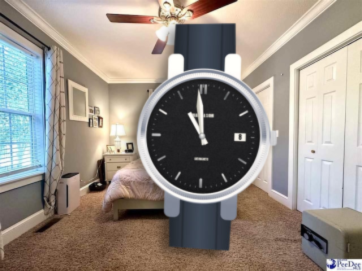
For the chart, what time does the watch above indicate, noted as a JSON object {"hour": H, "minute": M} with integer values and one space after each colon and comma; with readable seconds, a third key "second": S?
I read {"hour": 10, "minute": 59}
